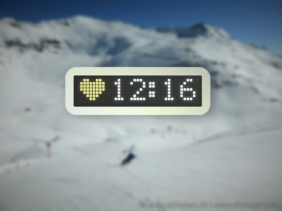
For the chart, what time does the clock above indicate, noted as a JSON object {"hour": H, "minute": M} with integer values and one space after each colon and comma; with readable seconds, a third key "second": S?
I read {"hour": 12, "minute": 16}
